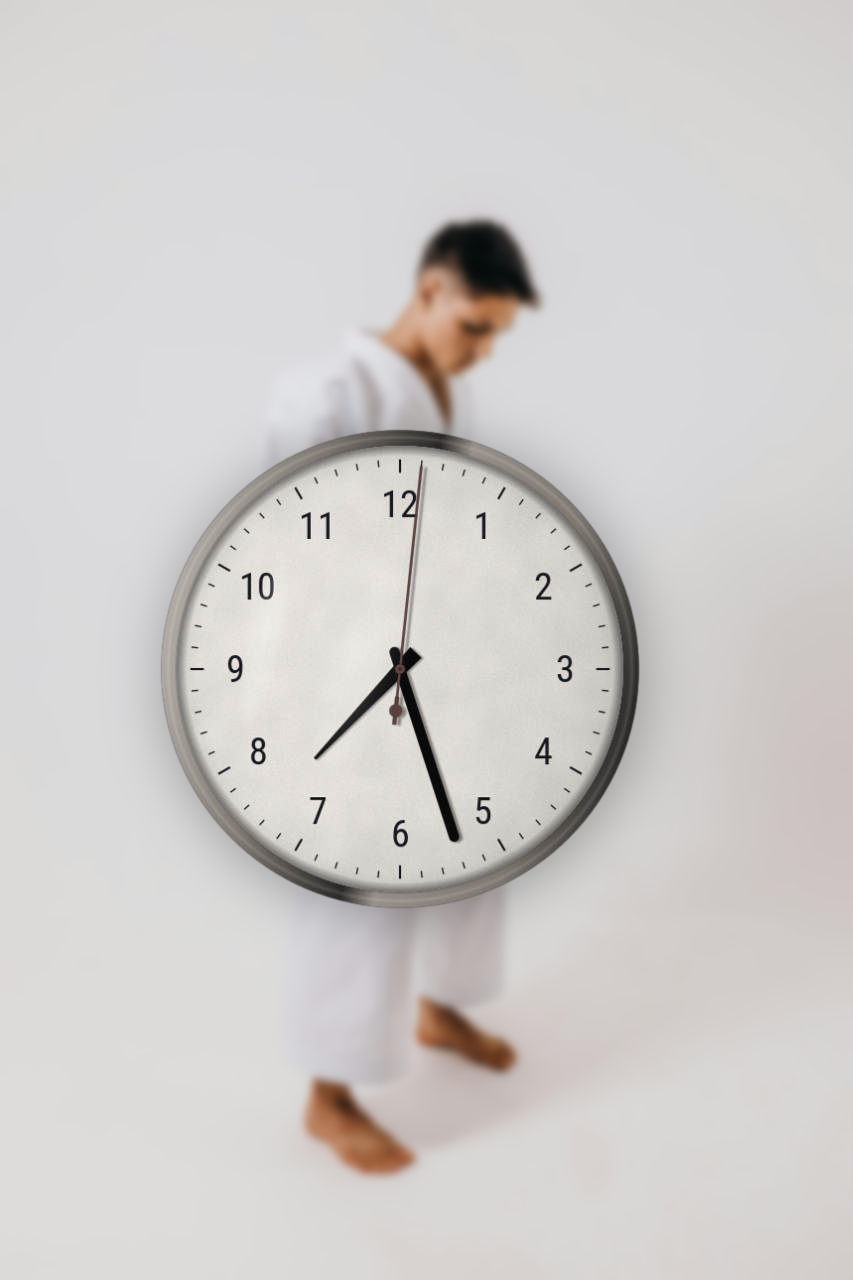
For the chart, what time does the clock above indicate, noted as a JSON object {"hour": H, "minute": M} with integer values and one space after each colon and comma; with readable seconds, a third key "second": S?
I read {"hour": 7, "minute": 27, "second": 1}
